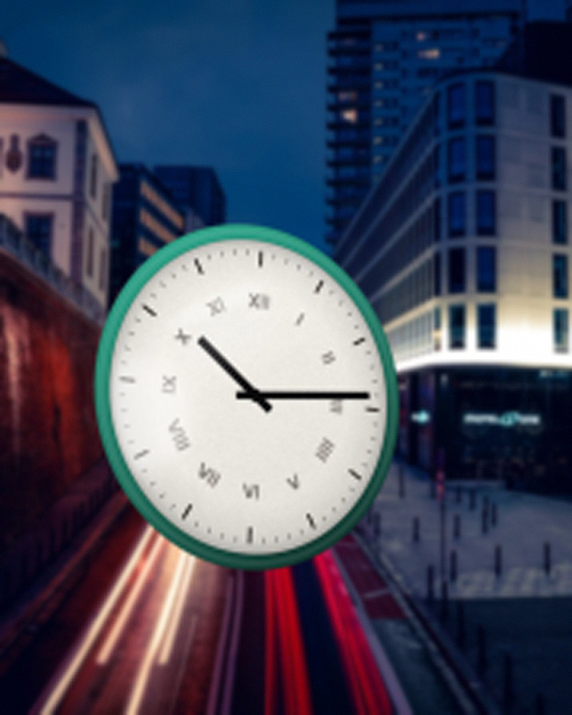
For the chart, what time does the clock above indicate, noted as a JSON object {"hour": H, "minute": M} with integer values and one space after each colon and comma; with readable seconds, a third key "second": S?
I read {"hour": 10, "minute": 14}
